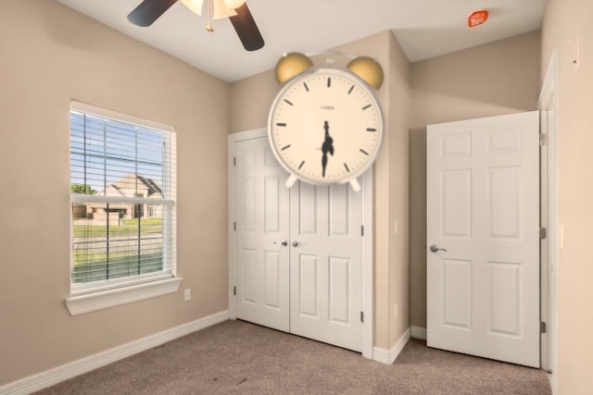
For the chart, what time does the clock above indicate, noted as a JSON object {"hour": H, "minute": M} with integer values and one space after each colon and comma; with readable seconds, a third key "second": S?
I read {"hour": 5, "minute": 30}
